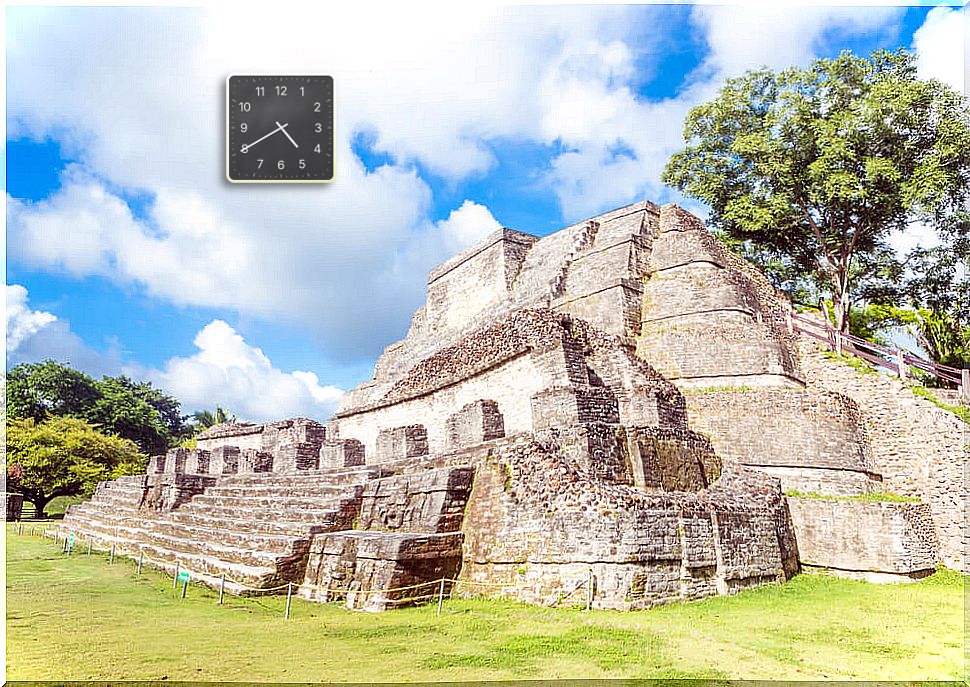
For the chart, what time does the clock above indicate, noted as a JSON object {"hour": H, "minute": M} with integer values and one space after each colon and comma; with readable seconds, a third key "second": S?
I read {"hour": 4, "minute": 40}
